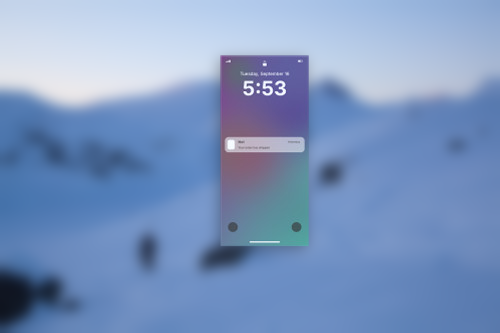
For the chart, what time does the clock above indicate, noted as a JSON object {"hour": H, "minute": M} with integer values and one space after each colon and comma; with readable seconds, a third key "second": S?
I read {"hour": 5, "minute": 53}
